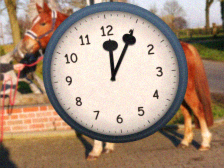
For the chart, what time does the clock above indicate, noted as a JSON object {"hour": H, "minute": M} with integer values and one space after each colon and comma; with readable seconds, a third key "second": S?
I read {"hour": 12, "minute": 5}
